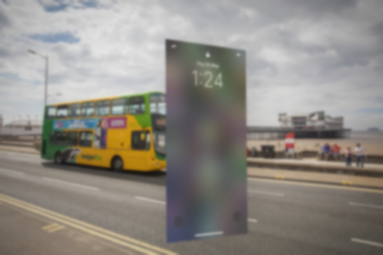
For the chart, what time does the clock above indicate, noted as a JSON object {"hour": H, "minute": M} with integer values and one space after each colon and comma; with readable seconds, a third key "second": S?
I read {"hour": 1, "minute": 24}
